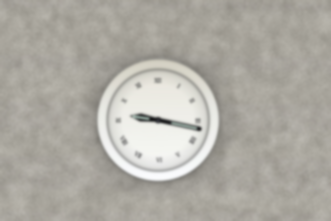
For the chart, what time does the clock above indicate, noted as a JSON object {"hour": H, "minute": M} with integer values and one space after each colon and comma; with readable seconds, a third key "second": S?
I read {"hour": 9, "minute": 17}
